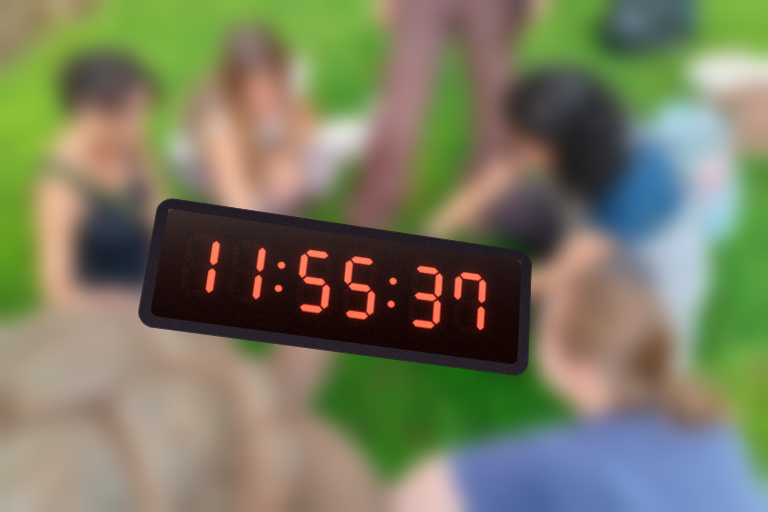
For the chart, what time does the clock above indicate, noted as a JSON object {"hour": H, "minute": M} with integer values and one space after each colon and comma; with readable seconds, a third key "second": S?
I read {"hour": 11, "minute": 55, "second": 37}
